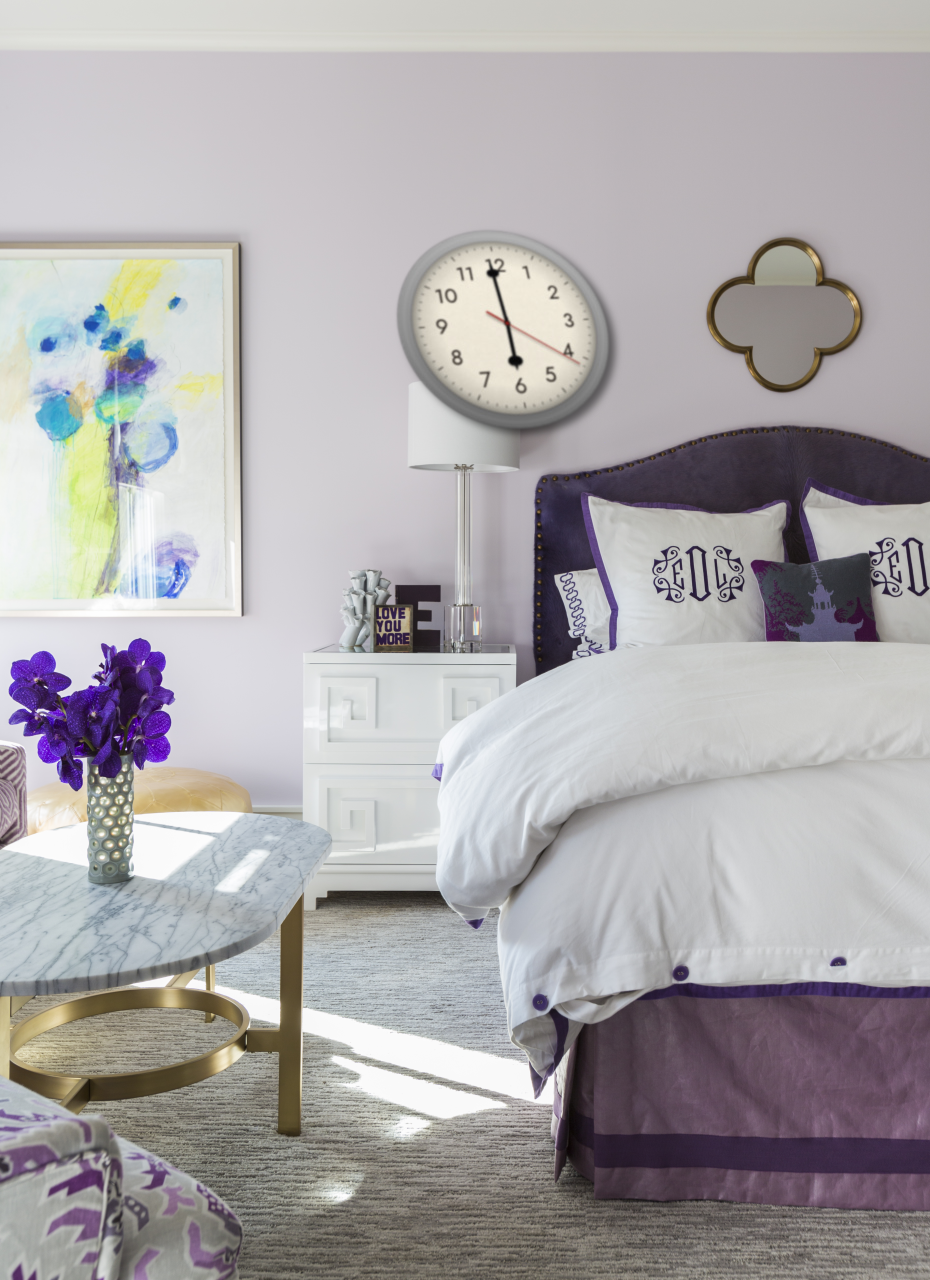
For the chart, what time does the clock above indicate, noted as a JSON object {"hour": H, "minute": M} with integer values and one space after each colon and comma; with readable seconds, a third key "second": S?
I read {"hour": 5, "minute": 59, "second": 21}
